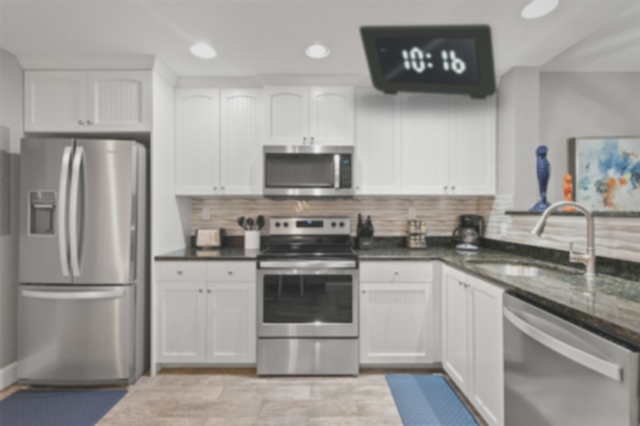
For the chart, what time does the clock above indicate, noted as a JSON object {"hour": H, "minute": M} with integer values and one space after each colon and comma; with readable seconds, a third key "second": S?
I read {"hour": 10, "minute": 16}
